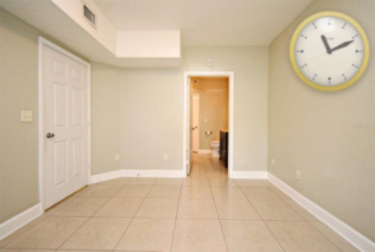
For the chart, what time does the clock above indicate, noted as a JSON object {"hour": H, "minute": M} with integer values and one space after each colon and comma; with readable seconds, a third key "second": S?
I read {"hour": 11, "minute": 11}
